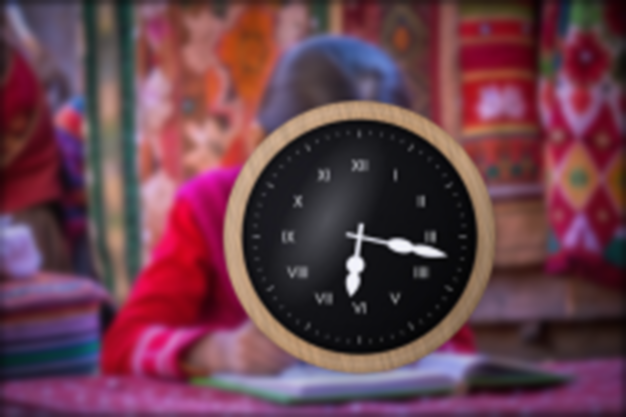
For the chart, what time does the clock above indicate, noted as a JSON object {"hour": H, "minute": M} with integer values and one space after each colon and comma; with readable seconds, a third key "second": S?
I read {"hour": 6, "minute": 17}
